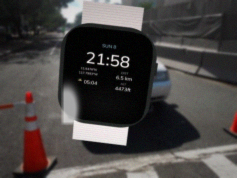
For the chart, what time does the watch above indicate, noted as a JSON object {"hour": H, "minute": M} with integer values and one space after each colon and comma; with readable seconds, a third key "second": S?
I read {"hour": 21, "minute": 58}
